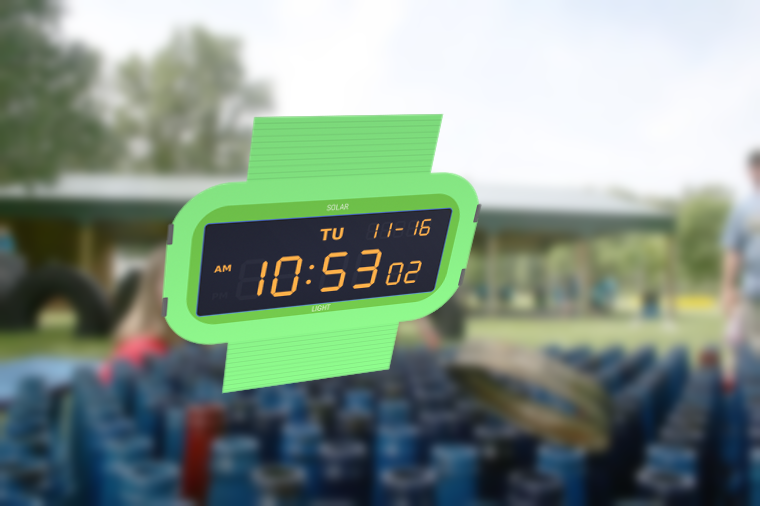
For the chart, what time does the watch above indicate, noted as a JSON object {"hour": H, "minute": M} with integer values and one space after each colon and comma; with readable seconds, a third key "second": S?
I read {"hour": 10, "minute": 53, "second": 2}
